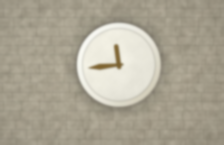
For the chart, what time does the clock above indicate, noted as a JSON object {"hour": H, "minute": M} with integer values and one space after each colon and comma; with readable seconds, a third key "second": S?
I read {"hour": 11, "minute": 44}
